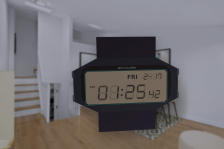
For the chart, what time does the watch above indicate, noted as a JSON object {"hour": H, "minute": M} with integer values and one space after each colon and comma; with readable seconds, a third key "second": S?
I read {"hour": 1, "minute": 25, "second": 42}
